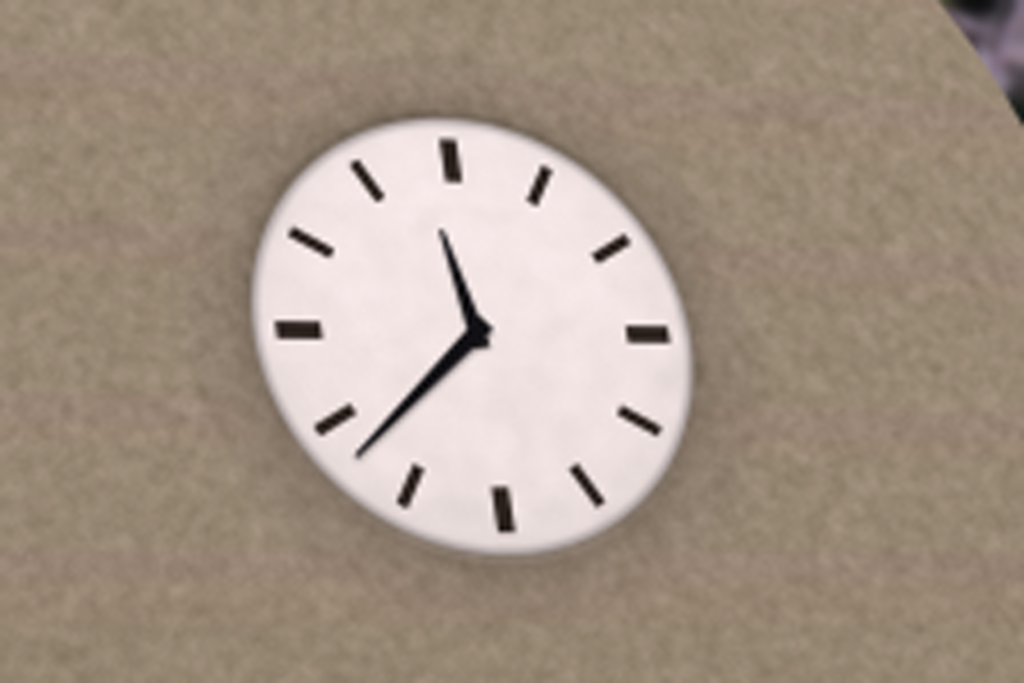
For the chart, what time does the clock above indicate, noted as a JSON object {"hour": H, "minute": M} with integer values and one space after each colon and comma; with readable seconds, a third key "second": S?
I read {"hour": 11, "minute": 38}
